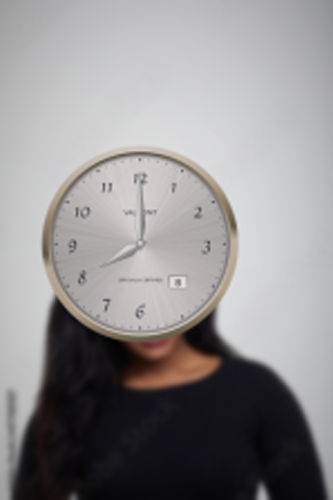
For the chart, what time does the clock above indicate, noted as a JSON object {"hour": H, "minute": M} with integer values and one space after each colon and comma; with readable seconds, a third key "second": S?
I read {"hour": 8, "minute": 0}
